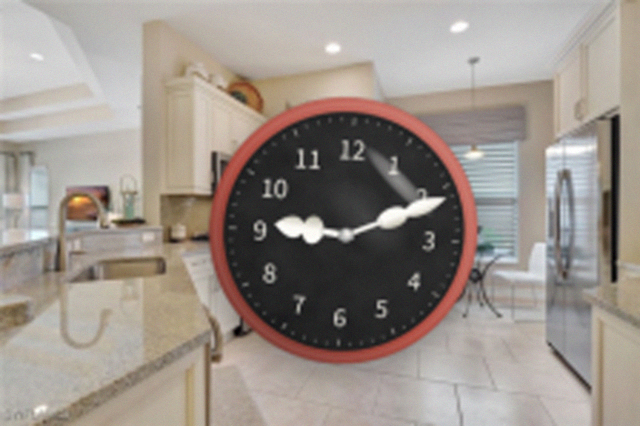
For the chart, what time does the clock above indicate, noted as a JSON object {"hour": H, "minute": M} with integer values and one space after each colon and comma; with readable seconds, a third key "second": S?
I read {"hour": 9, "minute": 11}
